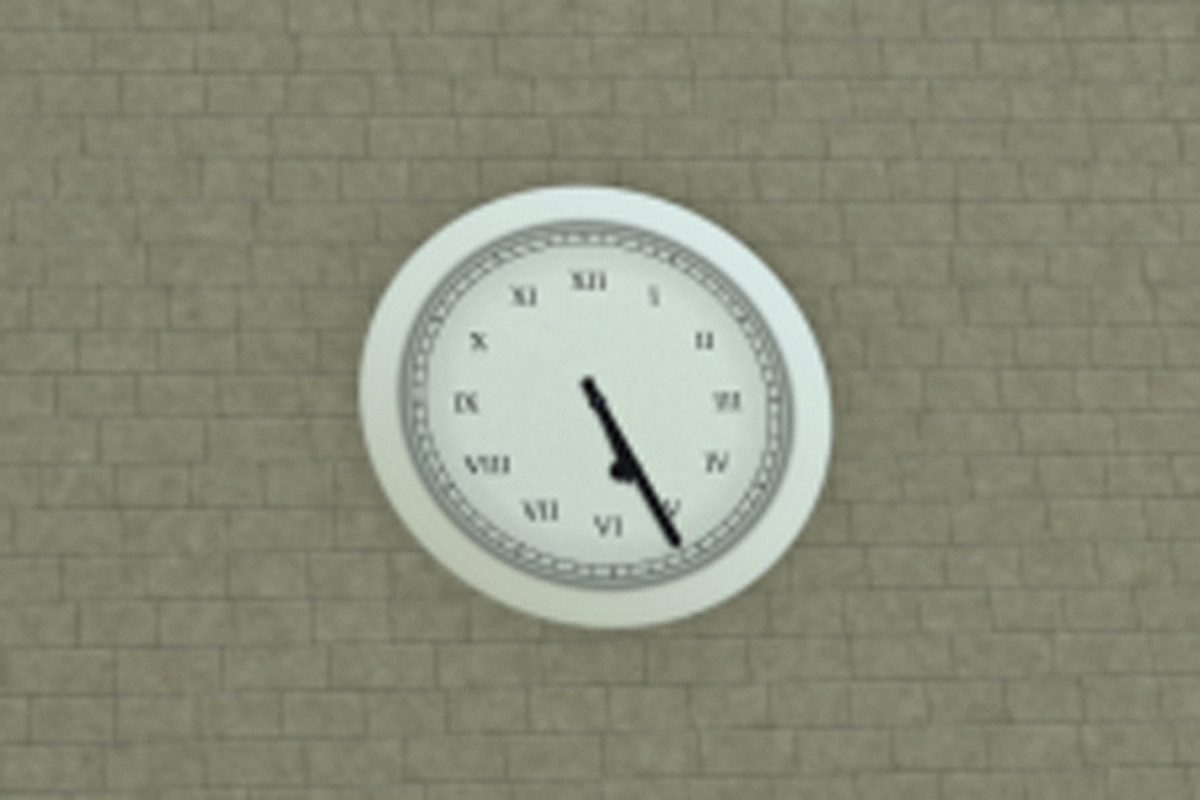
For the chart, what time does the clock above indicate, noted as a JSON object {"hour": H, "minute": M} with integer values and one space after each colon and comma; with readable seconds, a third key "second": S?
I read {"hour": 5, "minute": 26}
